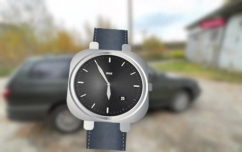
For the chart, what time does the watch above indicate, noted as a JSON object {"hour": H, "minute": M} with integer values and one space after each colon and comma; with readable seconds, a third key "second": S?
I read {"hour": 5, "minute": 55}
